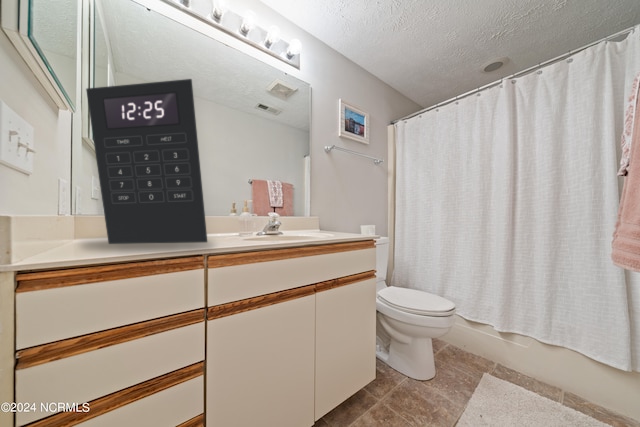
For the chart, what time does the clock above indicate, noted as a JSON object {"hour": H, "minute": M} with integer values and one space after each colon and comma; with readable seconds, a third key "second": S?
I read {"hour": 12, "minute": 25}
